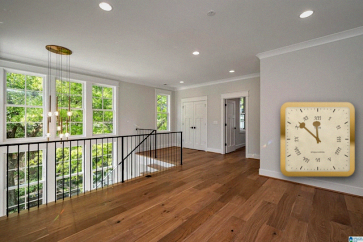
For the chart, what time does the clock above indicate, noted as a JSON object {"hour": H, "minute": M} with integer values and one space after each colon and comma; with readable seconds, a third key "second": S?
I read {"hour": 11, "minute": 52}
